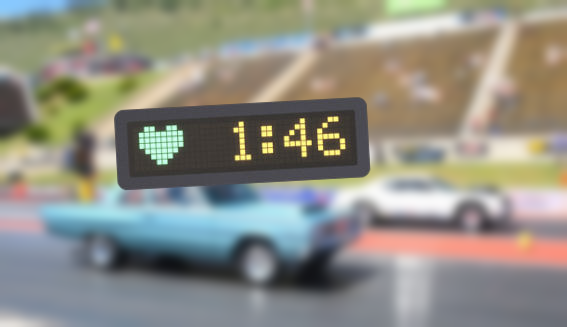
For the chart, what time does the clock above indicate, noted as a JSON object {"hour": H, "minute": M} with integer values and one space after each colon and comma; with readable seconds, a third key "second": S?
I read {"hour": 1, "minute": 46}
